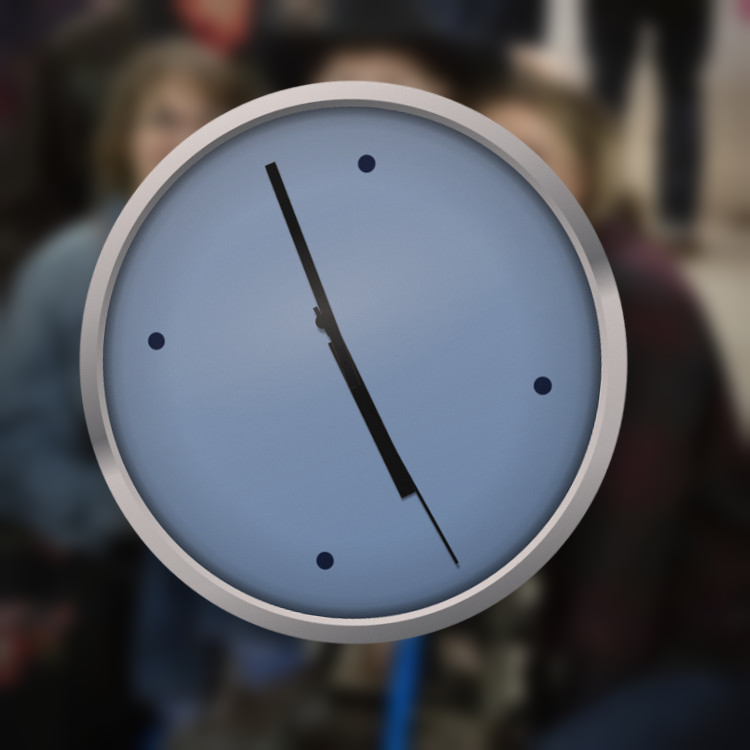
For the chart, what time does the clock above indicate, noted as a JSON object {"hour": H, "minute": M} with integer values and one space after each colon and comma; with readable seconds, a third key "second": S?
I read {"hour": 4, "minute": 55, "second": 24}
